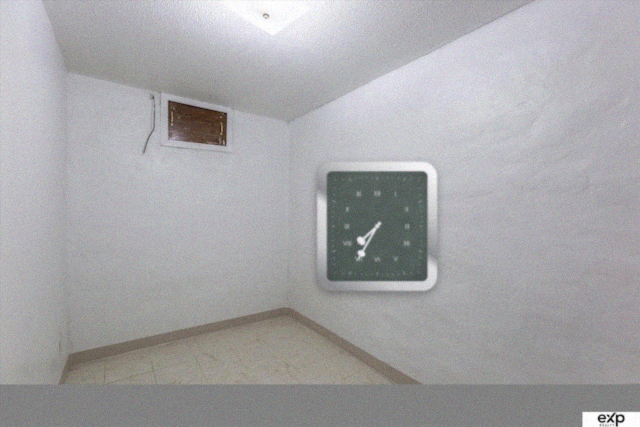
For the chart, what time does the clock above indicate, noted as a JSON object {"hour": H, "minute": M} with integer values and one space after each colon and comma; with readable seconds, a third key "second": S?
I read {"hour": 7, "minute": 35}
